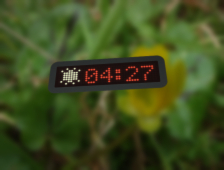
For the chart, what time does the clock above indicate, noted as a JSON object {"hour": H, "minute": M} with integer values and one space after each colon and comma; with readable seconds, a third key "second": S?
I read {"hour": 4, "minute": 27}
